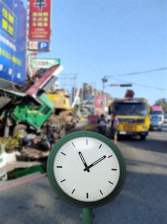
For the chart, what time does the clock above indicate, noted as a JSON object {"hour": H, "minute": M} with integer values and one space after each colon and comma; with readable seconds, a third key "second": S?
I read {"hour": 11, "minute": 9}
